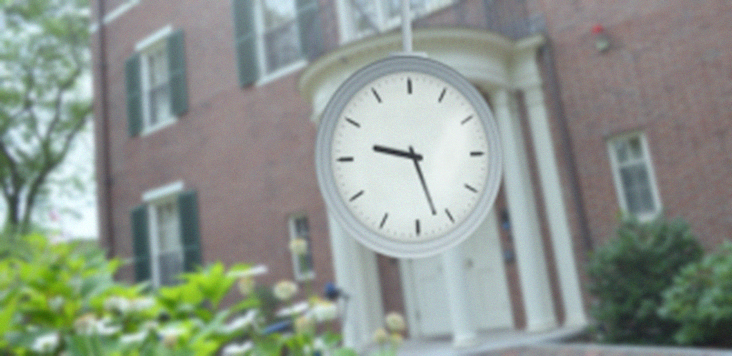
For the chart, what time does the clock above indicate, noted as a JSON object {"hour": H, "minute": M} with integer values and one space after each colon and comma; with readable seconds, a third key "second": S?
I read {"hour": 9, "minute": 27}
